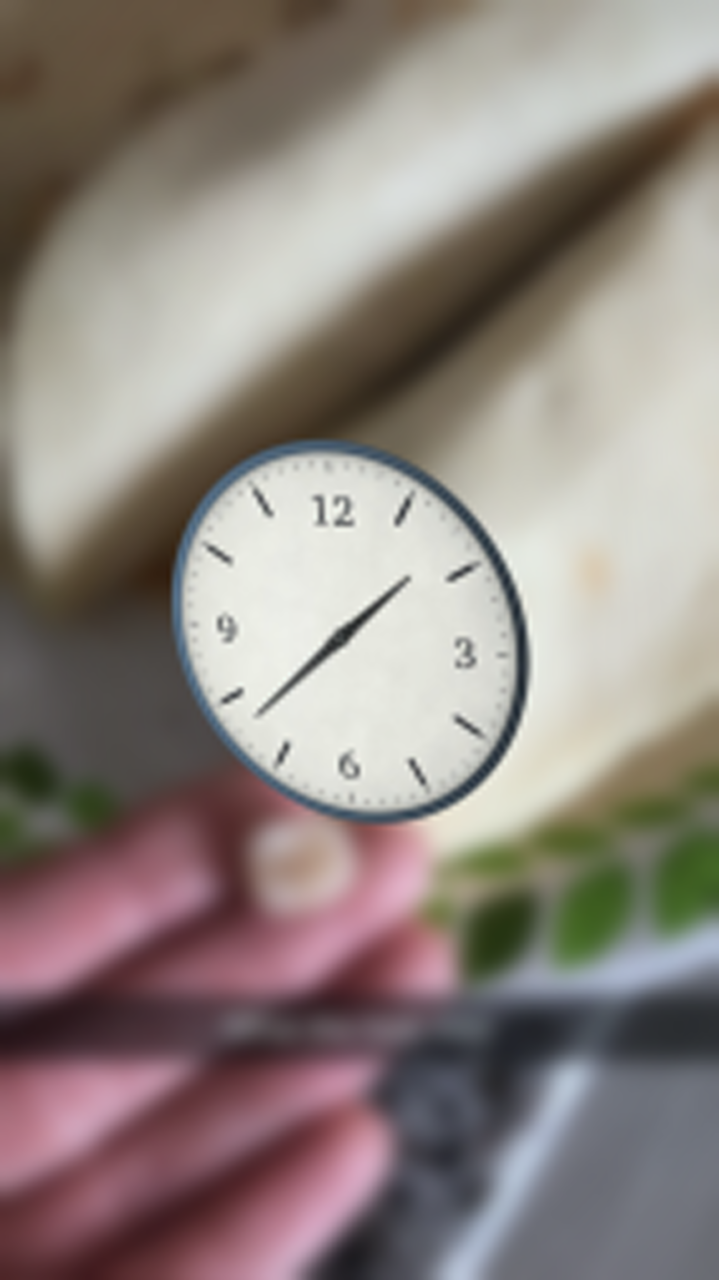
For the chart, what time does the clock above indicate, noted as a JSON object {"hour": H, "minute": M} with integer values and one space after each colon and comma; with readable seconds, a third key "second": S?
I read {"hour": 1, "minute": 38}
